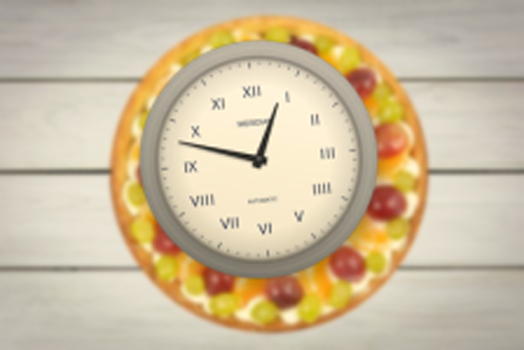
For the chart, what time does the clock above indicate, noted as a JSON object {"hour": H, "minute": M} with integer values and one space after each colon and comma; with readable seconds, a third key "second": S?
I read {"hour": 12, "minute": 48}
